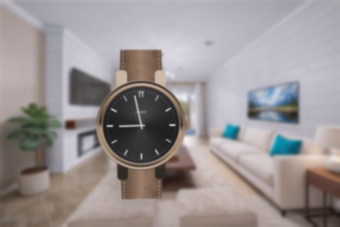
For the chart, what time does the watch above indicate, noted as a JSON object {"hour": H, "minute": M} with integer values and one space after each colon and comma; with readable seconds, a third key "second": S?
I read {"hour": 8, "minute": 58}
